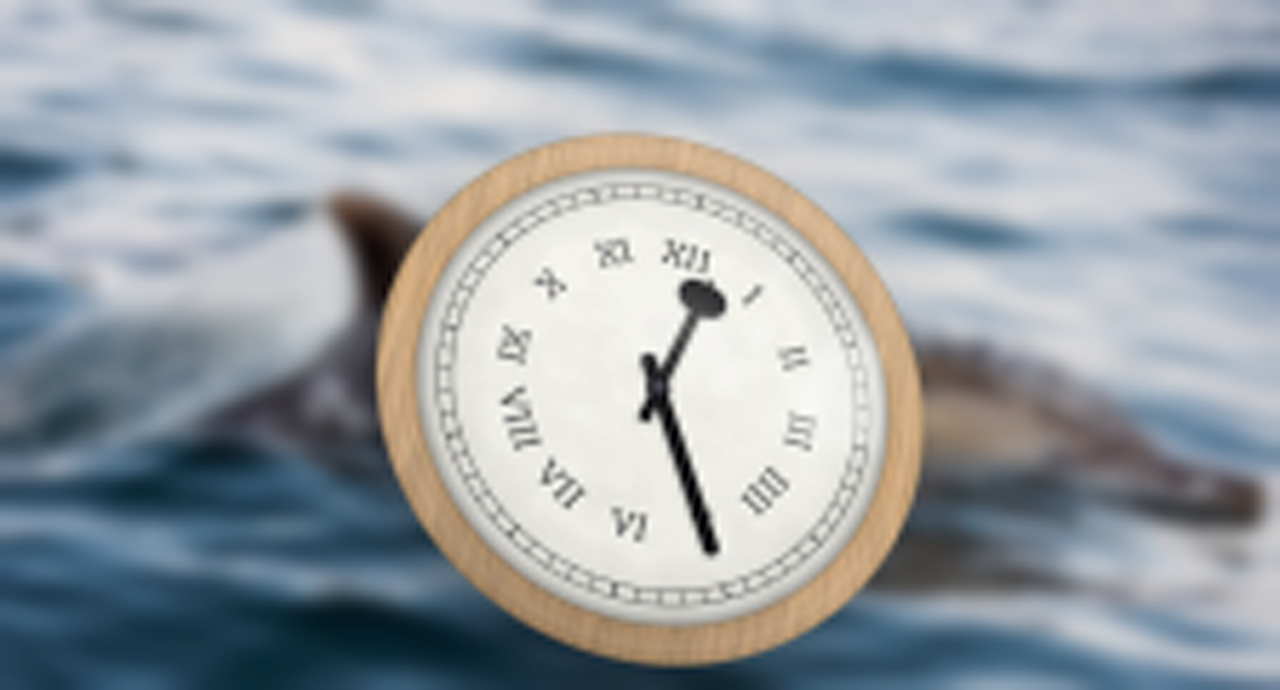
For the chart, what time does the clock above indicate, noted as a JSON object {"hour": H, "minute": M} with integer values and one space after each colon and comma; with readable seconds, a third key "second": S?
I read {"hour": 12, "minute": 25}
